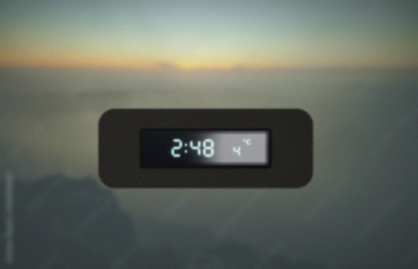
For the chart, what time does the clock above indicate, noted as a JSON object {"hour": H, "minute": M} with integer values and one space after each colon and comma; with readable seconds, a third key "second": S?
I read {"hour": 2, "minute": 48}
